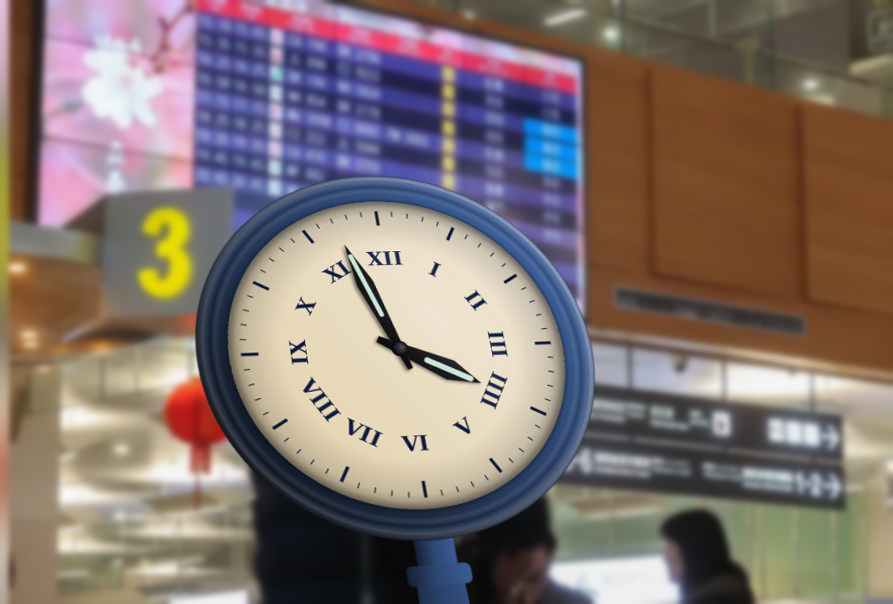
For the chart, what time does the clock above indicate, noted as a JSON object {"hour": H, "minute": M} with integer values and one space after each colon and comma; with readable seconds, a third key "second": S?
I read {"hour": 3, "minute": 57}
